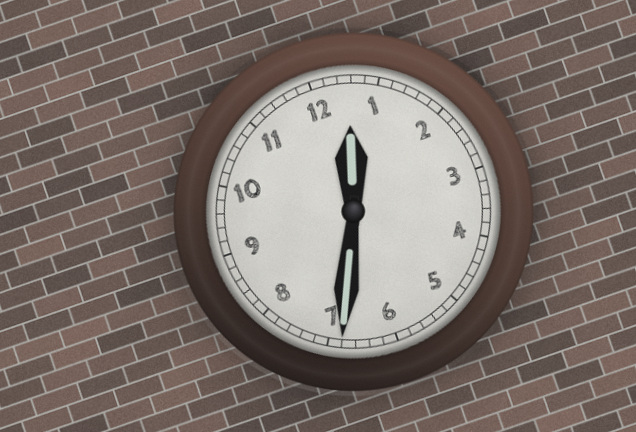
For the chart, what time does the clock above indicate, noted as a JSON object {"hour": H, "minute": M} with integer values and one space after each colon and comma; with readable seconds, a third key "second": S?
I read {"hour": 12, "minute": 34}
